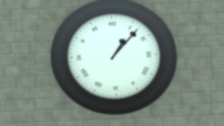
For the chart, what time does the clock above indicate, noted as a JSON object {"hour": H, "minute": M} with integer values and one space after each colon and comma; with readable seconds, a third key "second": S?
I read {"hour": 1, "minute": 7}
